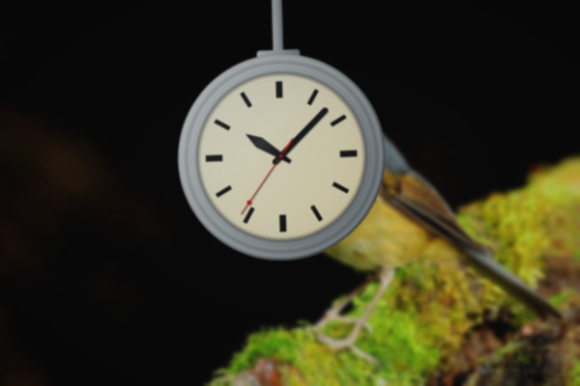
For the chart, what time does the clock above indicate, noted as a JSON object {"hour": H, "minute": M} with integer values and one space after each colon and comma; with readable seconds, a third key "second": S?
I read {"hour": 10, "minute": 7, "second": 36}
